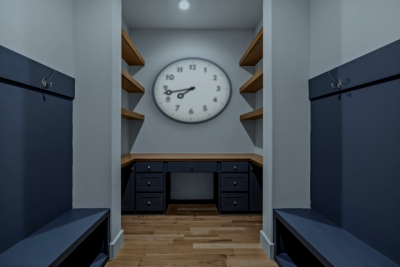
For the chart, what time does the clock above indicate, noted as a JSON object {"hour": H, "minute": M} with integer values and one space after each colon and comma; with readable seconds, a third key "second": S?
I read {"hour": 7, "minute": 43}
